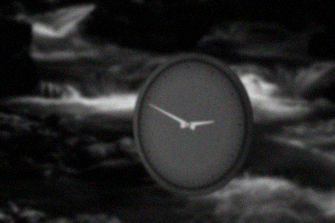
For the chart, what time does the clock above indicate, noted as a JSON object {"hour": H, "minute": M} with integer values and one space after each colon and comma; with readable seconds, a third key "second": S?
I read {"hour": 2, "minute": 49}
